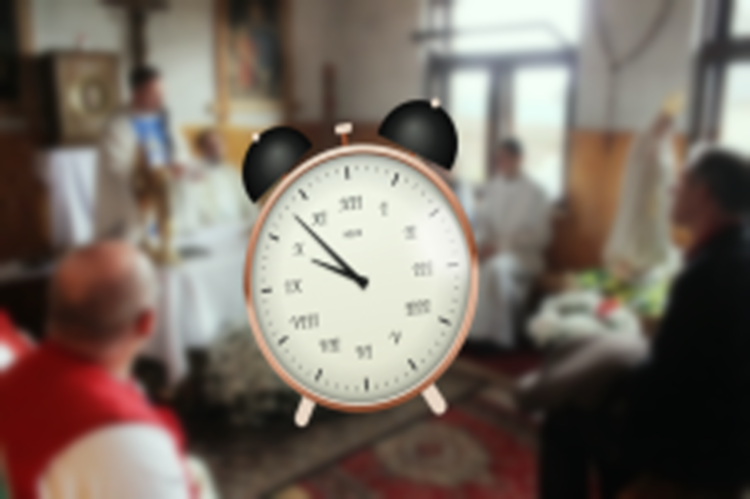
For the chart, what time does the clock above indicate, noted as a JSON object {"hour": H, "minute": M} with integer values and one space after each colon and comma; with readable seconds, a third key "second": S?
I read {"hour": 9, "minute": 53}
